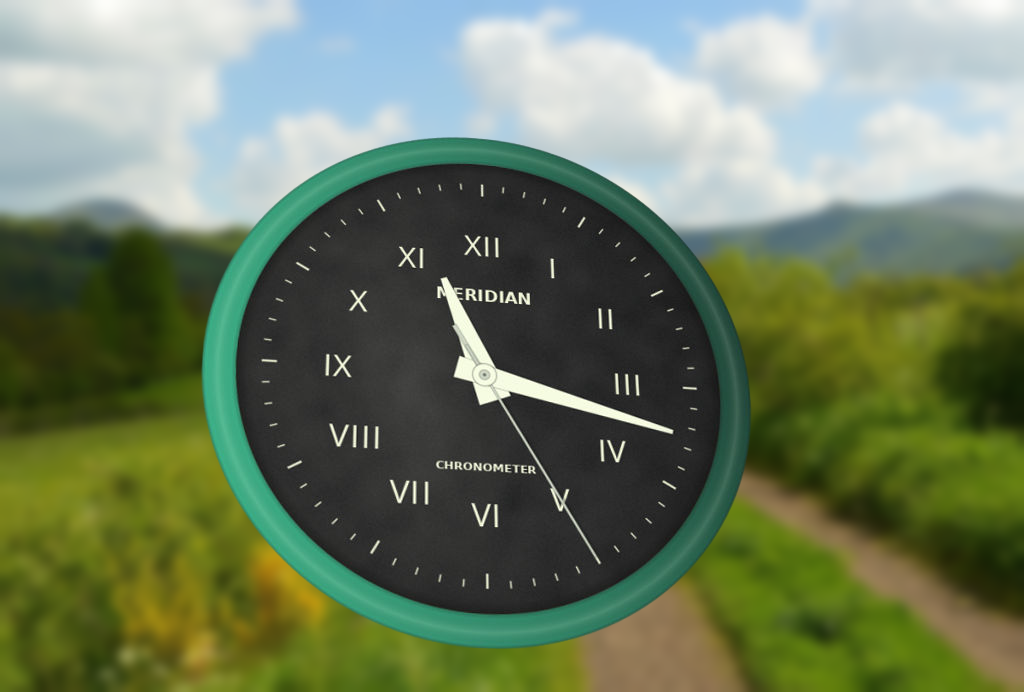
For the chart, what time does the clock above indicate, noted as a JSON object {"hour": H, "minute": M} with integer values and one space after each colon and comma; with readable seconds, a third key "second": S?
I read {"hour": 11, "minute": 17, "second": 25}
